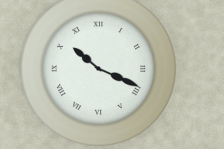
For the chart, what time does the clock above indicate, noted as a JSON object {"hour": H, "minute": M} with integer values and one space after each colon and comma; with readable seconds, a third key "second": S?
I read {"hour": 10, "minute": 19}
